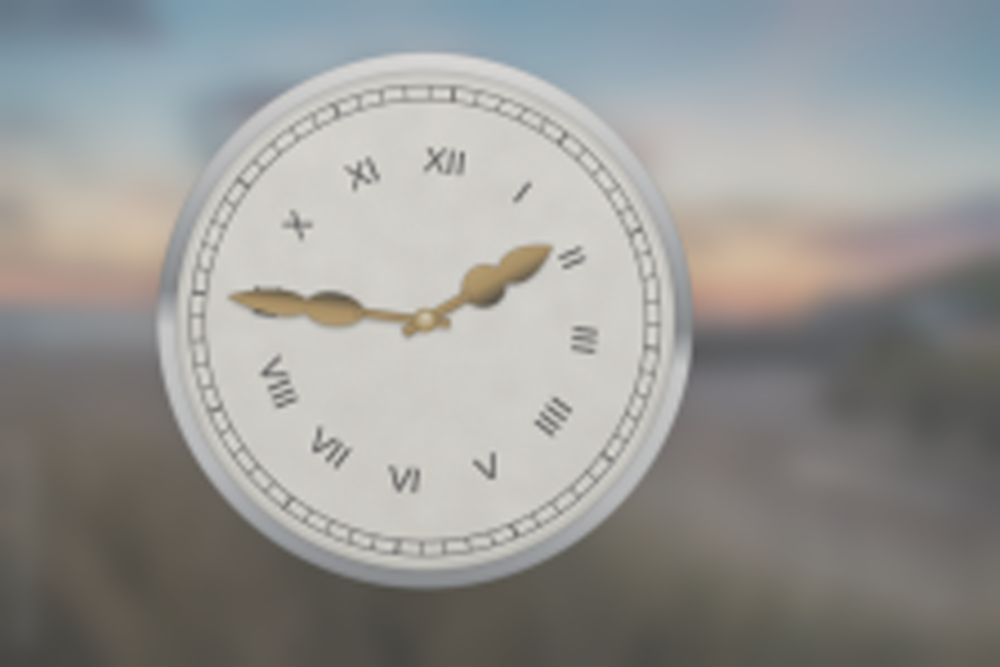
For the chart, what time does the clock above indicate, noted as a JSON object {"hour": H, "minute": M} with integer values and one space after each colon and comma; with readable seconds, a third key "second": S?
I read {"hour": 1, "minute": 45}
